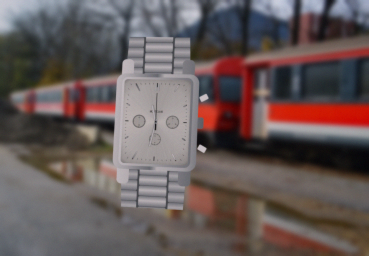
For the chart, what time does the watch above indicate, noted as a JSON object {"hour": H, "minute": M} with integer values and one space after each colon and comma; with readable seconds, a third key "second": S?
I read {"hour": 11, "minute": 32}
